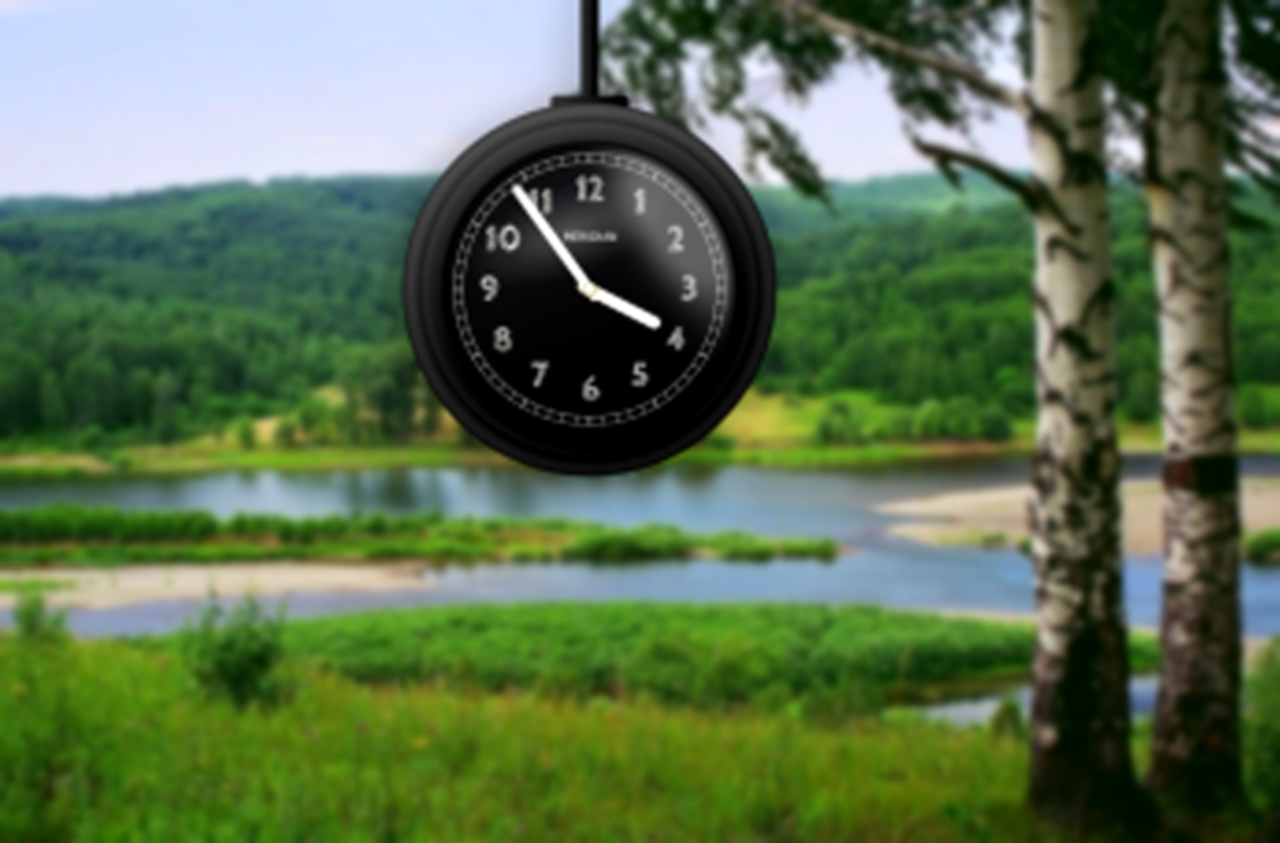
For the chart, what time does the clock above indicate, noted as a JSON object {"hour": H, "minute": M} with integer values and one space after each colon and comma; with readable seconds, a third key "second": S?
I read {"hour": 3, "minute": 54}
